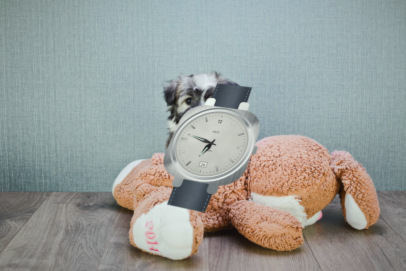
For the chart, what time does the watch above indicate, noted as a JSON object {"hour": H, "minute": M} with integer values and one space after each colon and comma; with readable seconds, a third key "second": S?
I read {"hour": 6, "minute": 47}
